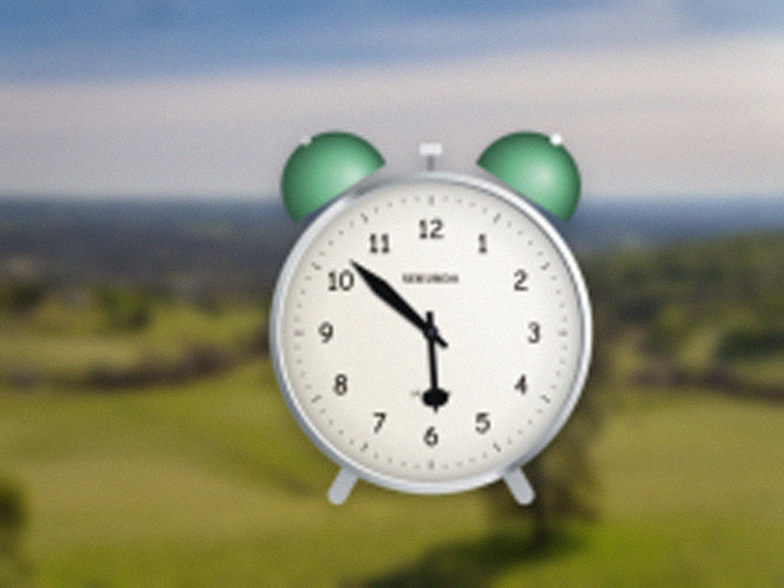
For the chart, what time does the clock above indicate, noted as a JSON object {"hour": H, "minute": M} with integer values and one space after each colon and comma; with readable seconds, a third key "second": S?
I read {"hour": 5, "minute": 52}
